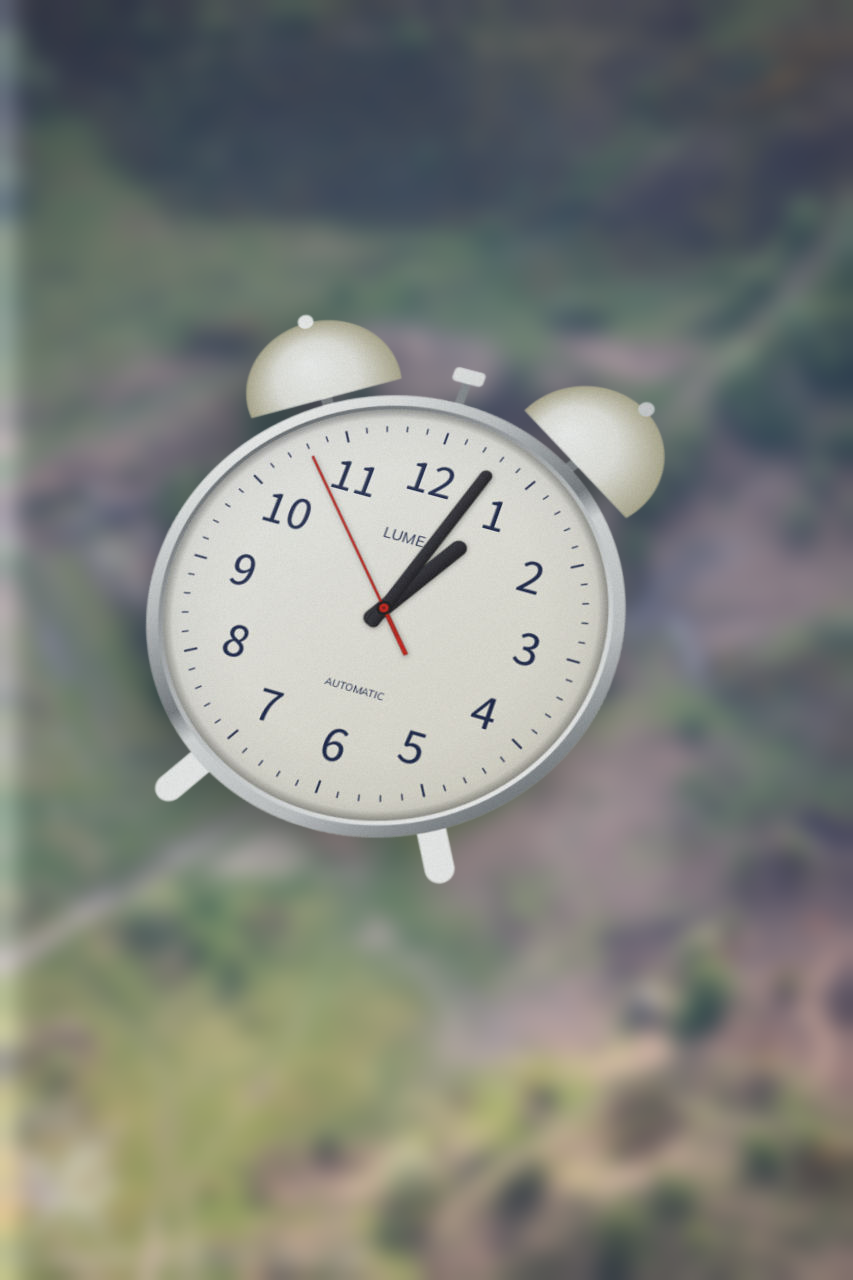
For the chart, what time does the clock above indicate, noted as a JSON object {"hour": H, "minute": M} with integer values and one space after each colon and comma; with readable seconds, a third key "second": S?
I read {"hour": 1, "minute": 2, "second": 53}
